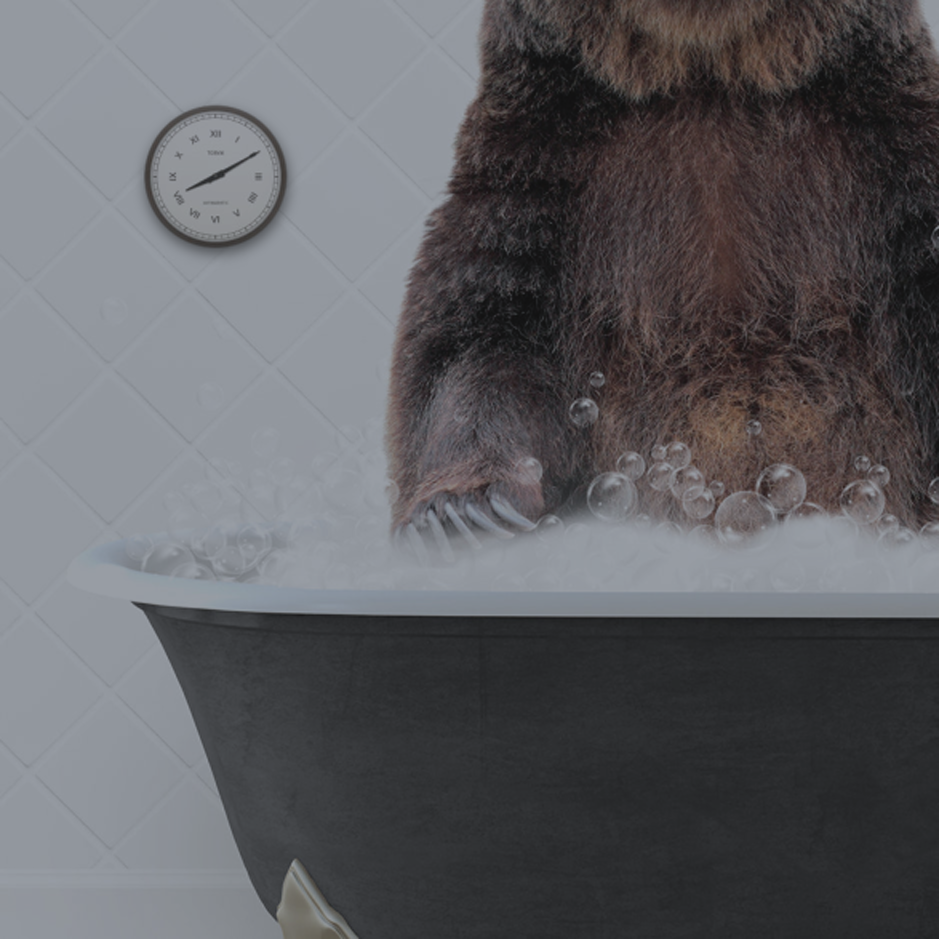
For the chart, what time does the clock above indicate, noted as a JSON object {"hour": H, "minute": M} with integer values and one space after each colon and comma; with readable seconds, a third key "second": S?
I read {"hour": 8, "minute": 10}
